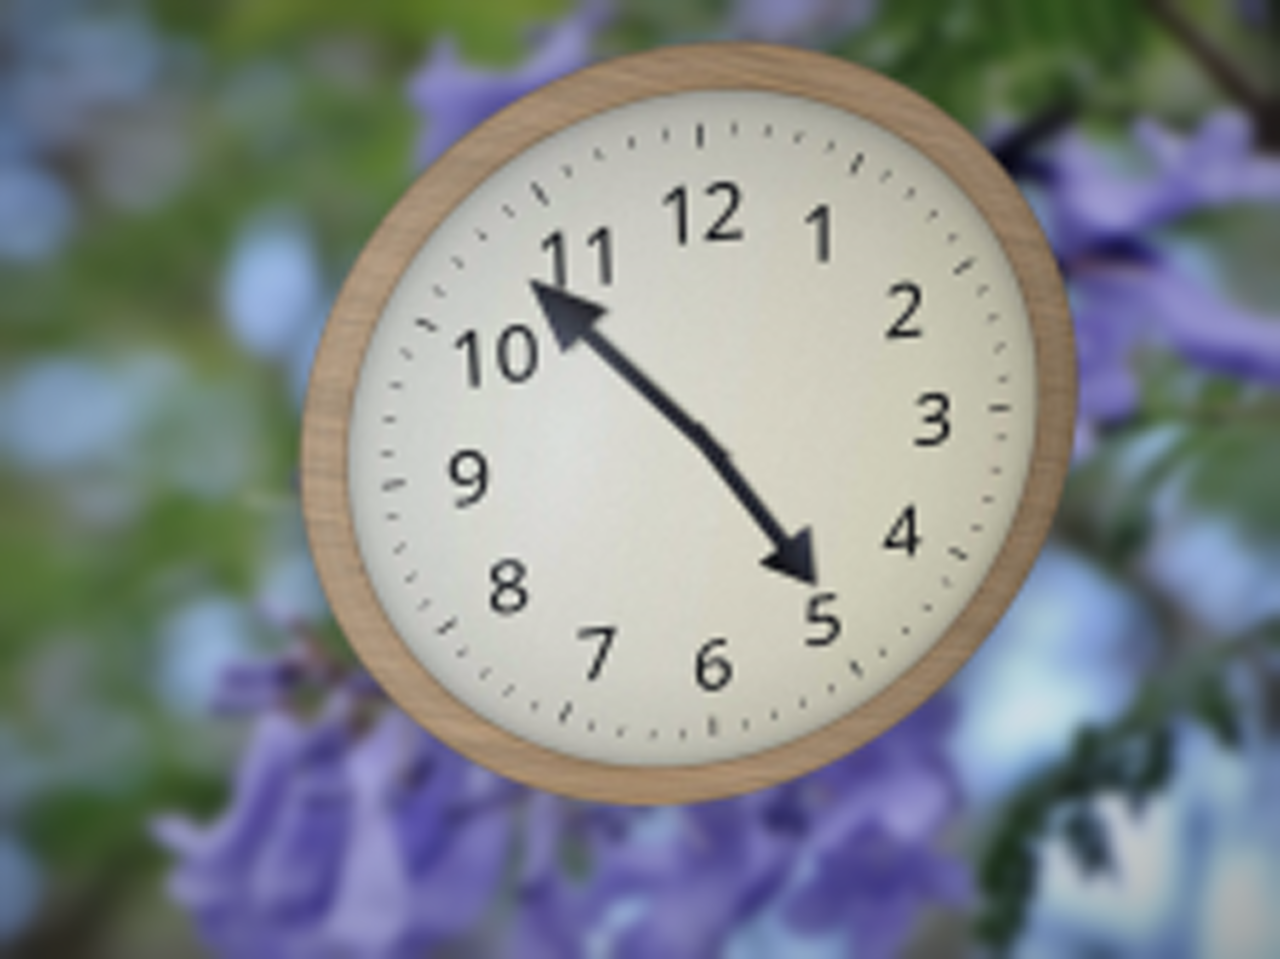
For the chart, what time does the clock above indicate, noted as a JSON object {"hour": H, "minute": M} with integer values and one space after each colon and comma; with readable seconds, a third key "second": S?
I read {"hour": 4, "minute": 53}
